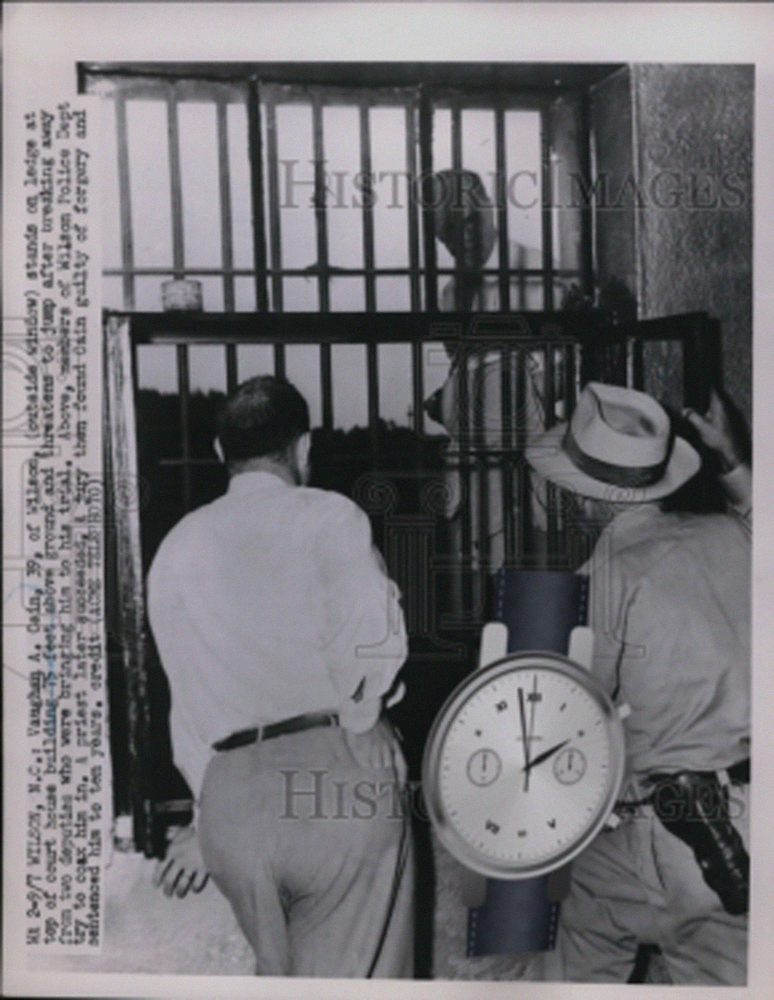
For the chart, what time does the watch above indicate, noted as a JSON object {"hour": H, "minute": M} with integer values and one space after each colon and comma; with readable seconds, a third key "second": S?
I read {"hour": 1, "minute": 58}
